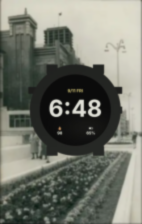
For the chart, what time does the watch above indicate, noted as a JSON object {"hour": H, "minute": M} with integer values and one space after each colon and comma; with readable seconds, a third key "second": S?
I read {"hour": 6, "minute": 48}
